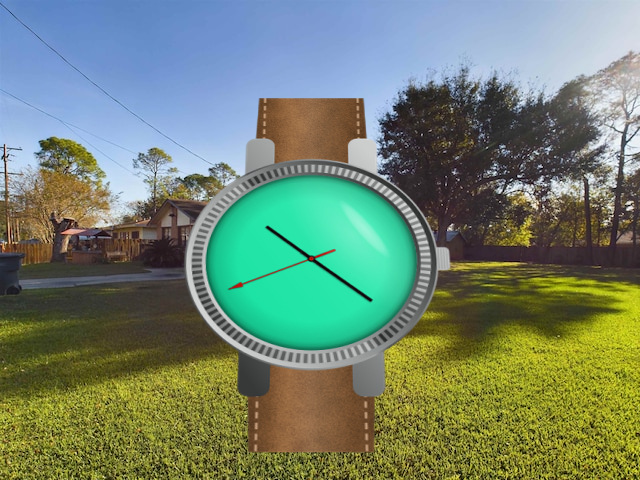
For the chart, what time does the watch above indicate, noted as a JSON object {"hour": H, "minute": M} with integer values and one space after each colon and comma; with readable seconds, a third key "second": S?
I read {"hour": 10, "minute": 21, "second": 41}
